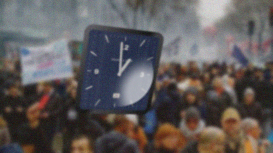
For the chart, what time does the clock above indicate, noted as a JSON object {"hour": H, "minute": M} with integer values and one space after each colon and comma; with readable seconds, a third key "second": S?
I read {"hour": 12, "minute": 59}
